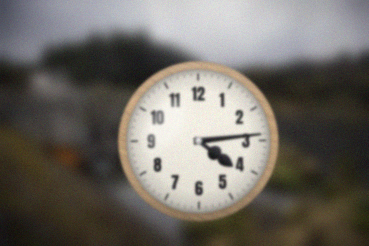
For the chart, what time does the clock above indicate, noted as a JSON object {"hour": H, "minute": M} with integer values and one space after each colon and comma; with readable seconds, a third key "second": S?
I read {"hour": 4, "minute": 14}
